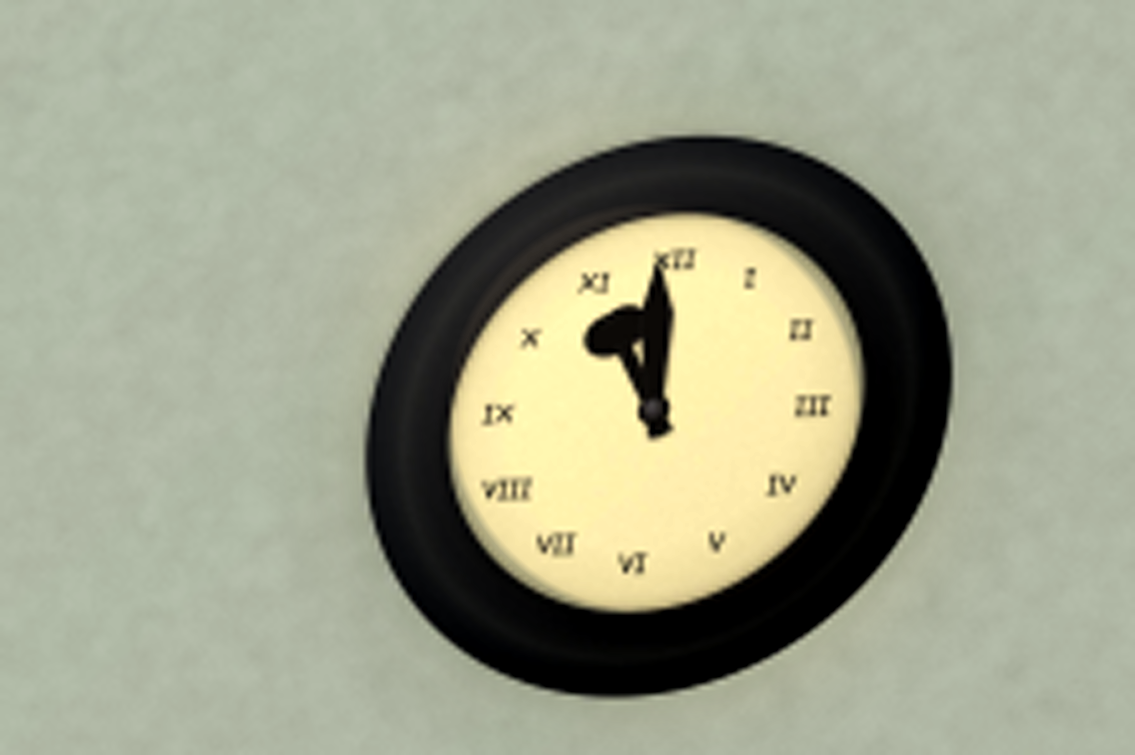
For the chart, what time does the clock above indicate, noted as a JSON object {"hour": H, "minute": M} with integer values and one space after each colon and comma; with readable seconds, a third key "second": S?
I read {"hour": 10, "minute": 59}
